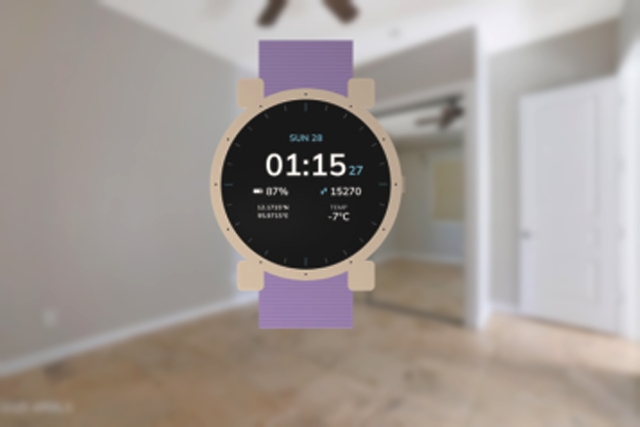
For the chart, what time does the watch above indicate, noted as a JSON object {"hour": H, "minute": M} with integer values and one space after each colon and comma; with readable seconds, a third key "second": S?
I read {"hour": 1, "minute": 15}
